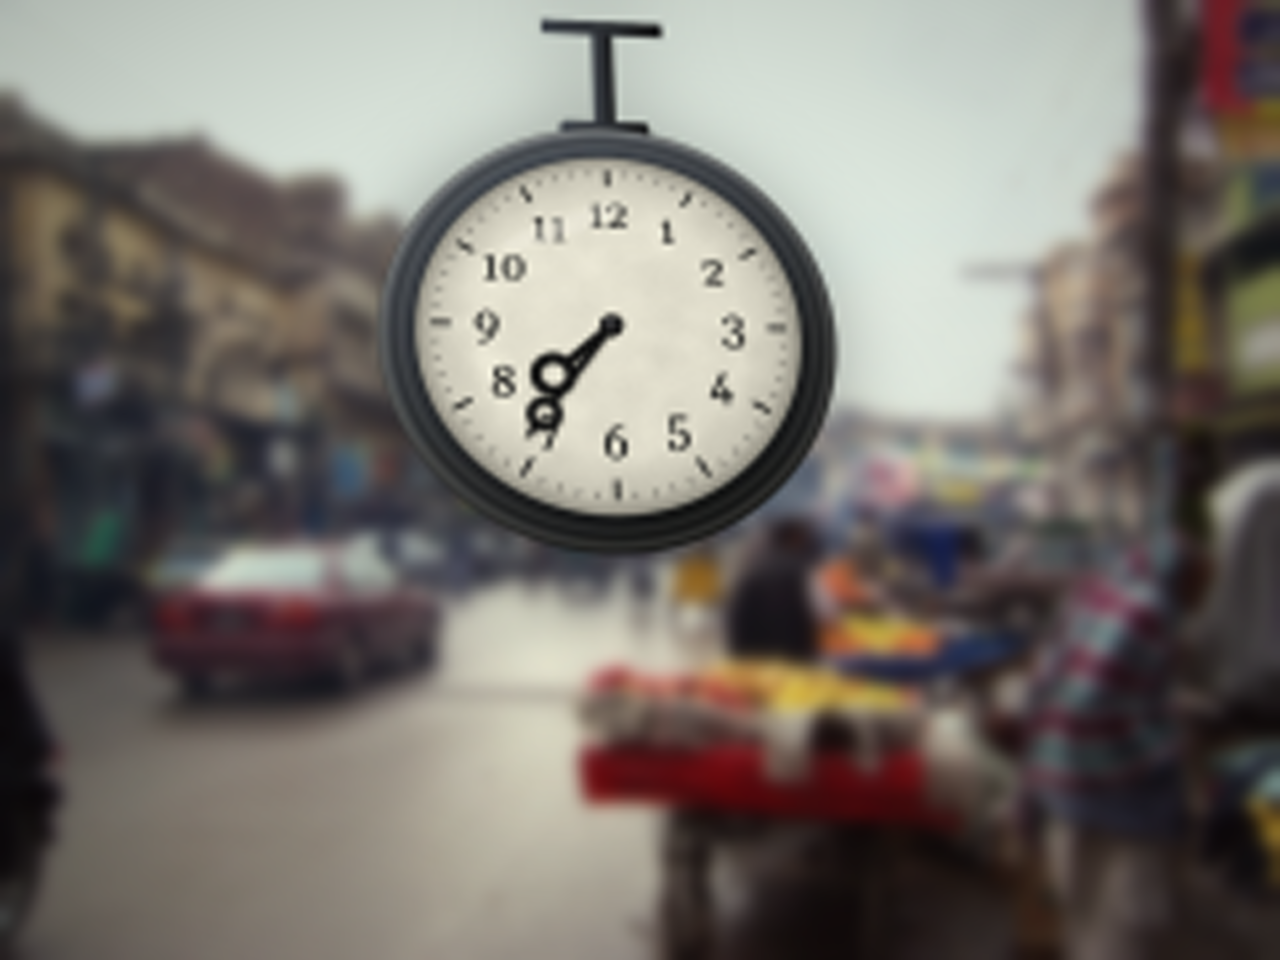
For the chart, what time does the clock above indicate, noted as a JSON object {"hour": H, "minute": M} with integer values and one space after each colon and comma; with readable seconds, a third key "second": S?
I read {"hour": 7, "minute": 36}
